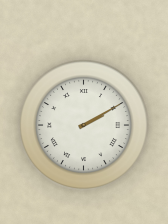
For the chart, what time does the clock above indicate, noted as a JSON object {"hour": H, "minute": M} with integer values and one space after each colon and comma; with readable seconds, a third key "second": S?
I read {"hour": 2, "minute": 10}
